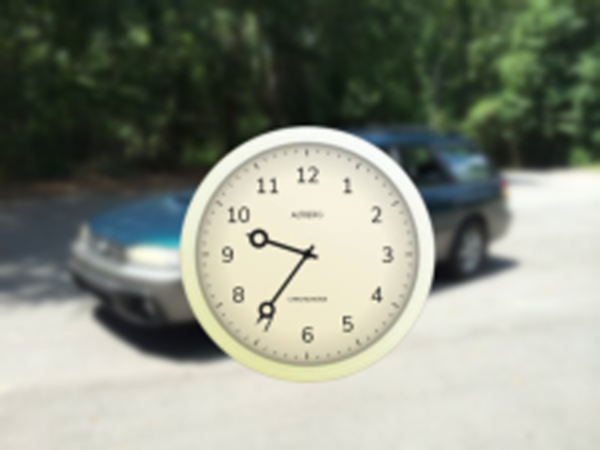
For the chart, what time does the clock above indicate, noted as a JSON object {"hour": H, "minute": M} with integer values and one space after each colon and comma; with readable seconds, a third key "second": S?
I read {"hour": 9, "minute": 36}
